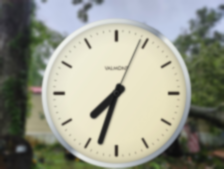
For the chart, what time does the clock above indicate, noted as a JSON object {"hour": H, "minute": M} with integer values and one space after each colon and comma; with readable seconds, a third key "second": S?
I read {"hour": 7, "minute": 33, "second": 4}
